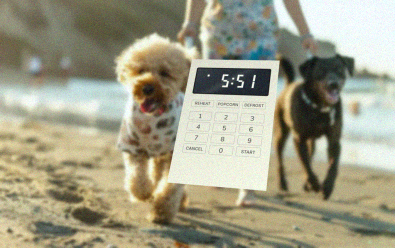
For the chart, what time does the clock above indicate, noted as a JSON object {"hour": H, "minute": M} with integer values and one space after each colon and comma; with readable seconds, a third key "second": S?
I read {"hour": 5, "minute": 51}
